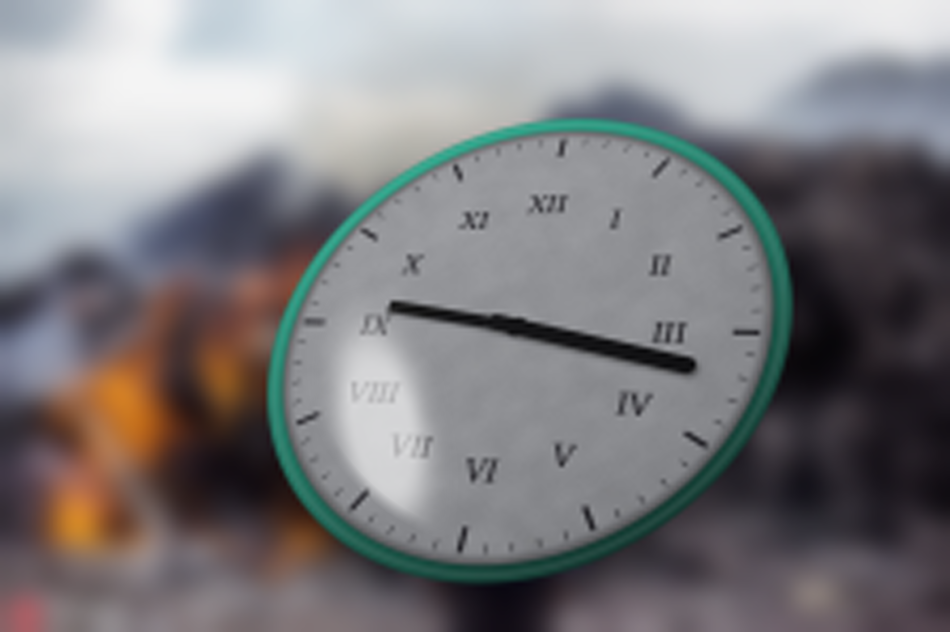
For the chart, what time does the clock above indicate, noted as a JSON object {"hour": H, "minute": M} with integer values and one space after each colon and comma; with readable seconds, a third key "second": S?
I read {"hour": 9, "minute": 17}
